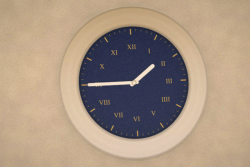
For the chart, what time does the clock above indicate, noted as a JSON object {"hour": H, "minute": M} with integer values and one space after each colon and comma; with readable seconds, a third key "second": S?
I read {"hour": 1, "minute": 45}
